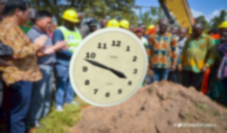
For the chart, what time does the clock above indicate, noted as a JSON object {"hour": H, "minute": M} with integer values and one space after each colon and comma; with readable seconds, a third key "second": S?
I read {"hour": 3, "minute": 48}
